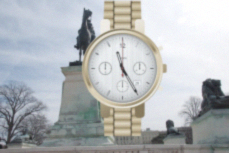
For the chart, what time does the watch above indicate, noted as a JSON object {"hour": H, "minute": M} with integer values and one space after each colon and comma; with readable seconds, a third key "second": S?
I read {"hour": 11, "minute": 25}
